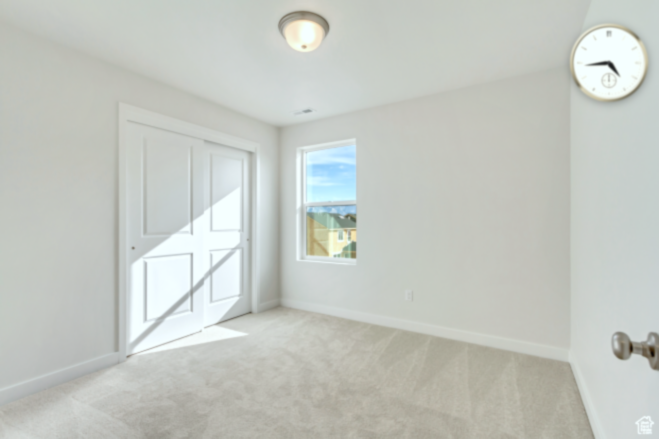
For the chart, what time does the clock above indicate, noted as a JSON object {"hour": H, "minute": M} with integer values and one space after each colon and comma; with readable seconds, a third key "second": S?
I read {"hour": 4, "minute": 44}
